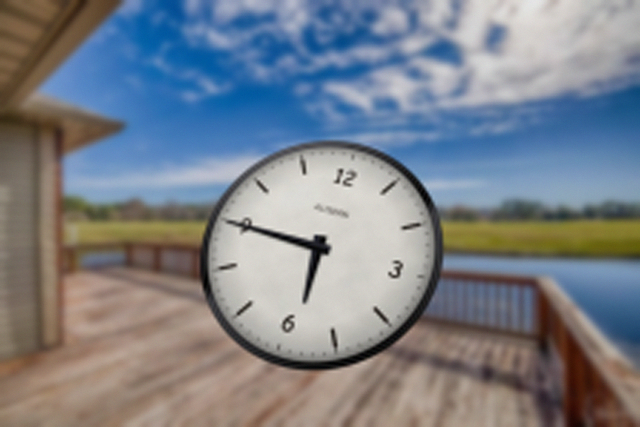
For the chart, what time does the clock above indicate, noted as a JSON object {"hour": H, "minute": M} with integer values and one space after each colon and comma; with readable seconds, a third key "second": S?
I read {"hour": 5, "minute": 45}
